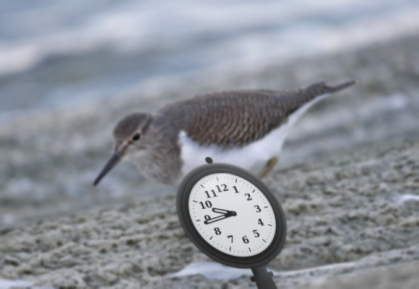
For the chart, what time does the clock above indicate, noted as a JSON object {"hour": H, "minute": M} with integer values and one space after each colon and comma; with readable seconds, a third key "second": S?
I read {"hour": 9, "minute": 44}
